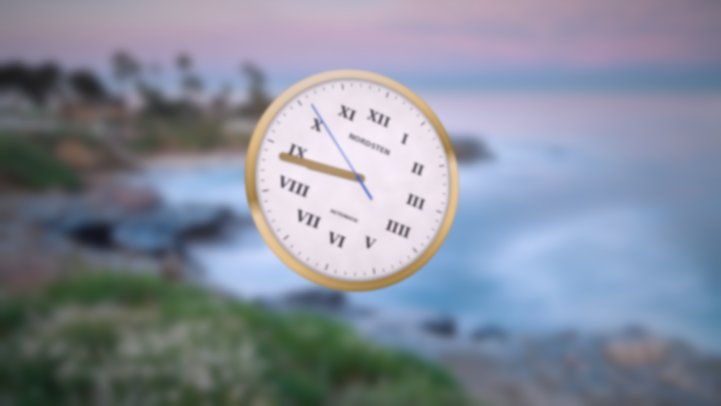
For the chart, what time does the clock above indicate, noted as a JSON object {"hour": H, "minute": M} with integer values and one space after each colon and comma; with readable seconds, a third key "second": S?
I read {"hour": 8, "minute": 43, "second": 51}
